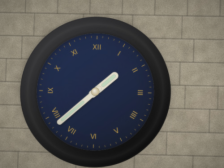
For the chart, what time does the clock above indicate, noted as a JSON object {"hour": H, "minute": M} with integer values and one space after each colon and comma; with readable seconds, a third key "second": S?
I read {"hour": 1, "minute": 38}
